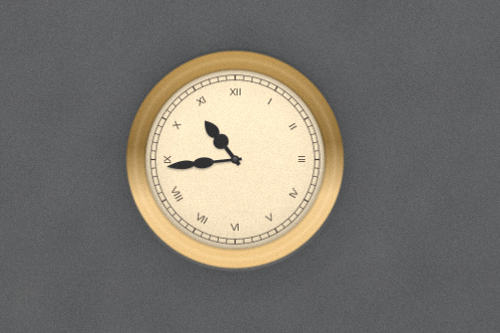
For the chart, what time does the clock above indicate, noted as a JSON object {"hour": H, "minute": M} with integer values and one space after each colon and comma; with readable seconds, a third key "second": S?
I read {"hour": 10, "minute": 44}
